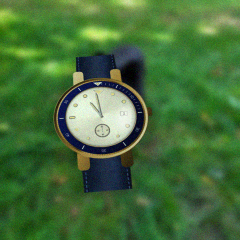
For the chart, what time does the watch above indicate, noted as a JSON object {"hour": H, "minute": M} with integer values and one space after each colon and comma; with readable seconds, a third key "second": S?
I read {"hour": 10, "minute": 59}
